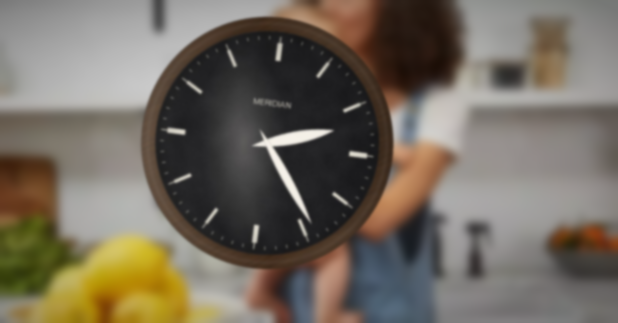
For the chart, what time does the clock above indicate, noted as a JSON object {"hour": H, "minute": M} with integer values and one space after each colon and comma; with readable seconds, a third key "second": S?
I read {"hour": 2, "minute": 24}
